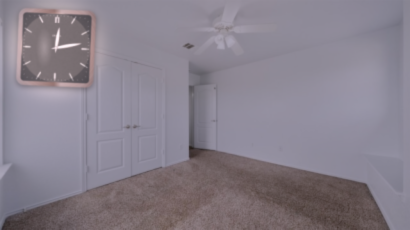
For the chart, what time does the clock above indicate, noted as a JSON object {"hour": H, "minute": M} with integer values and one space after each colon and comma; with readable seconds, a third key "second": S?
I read {"hour": 12, "minute": 13}
